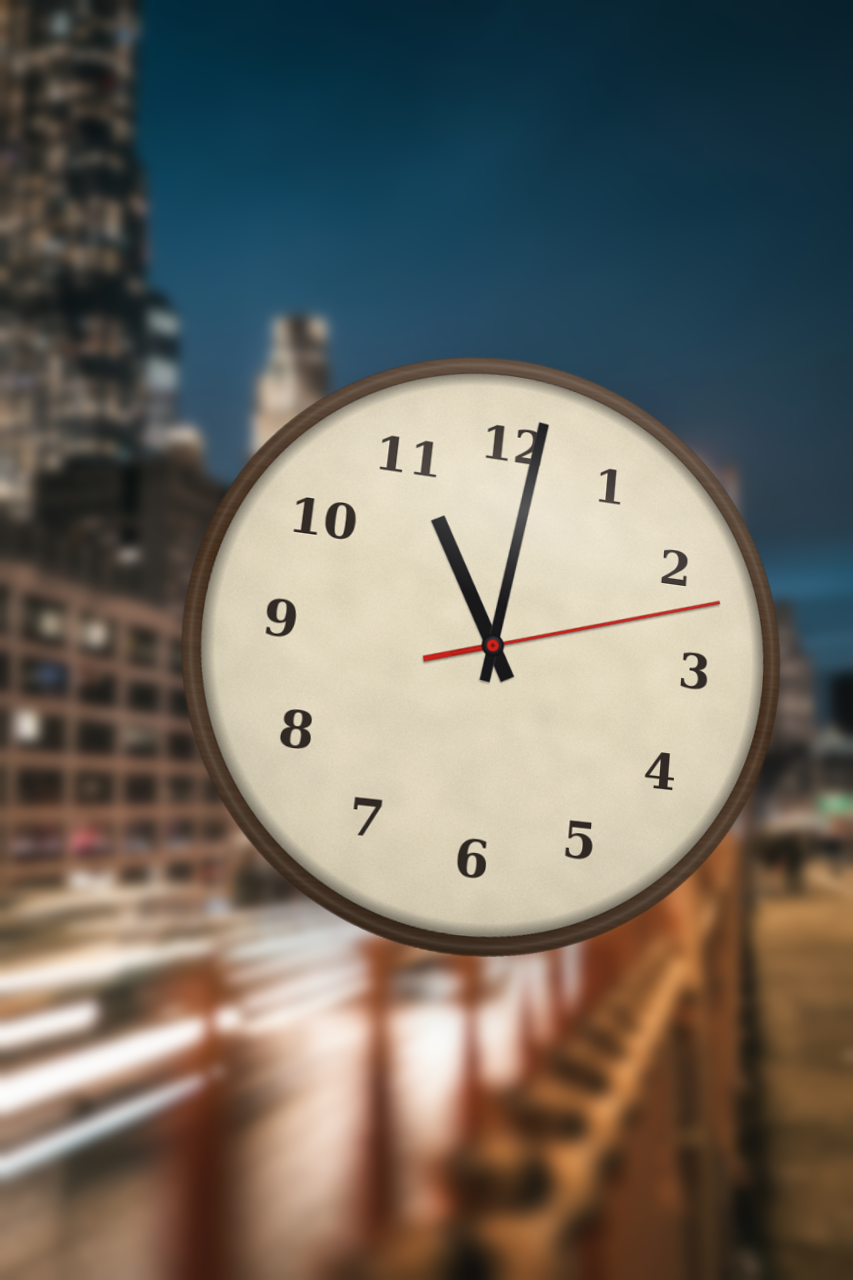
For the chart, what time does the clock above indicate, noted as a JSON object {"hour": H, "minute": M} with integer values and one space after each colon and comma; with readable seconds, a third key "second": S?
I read {"hour": 11, "minute": 1, "second": 12}
